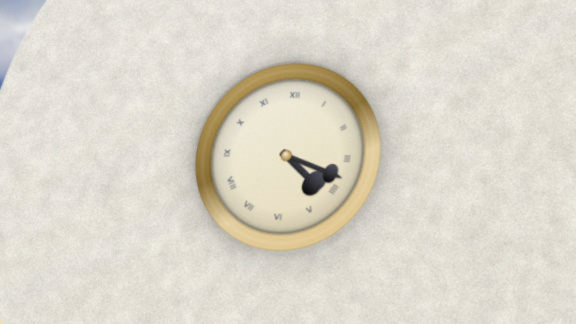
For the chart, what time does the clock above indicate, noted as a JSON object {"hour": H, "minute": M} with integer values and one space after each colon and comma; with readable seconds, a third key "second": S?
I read {"hour": 4, "minute": 18}
